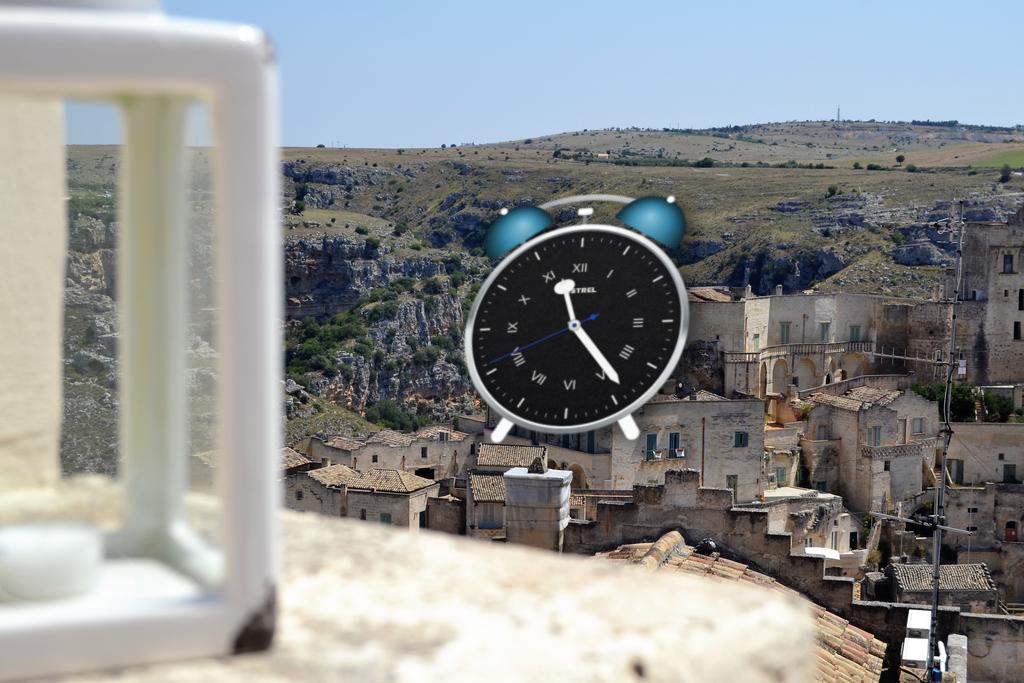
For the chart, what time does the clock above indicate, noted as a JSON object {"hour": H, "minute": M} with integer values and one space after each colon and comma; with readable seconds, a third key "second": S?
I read {"hour": 11, "minute": 23, "second": 41}
